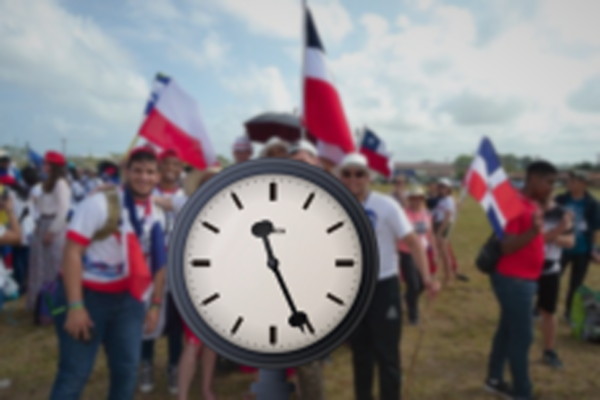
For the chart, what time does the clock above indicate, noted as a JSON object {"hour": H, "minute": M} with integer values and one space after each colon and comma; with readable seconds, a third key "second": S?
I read {"hour": 11, "minute": 26}
